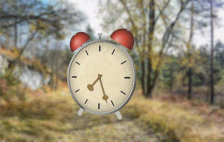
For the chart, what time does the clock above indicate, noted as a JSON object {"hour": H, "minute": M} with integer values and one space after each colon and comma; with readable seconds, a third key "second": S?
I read {"hour": 7, "minute": 27}
